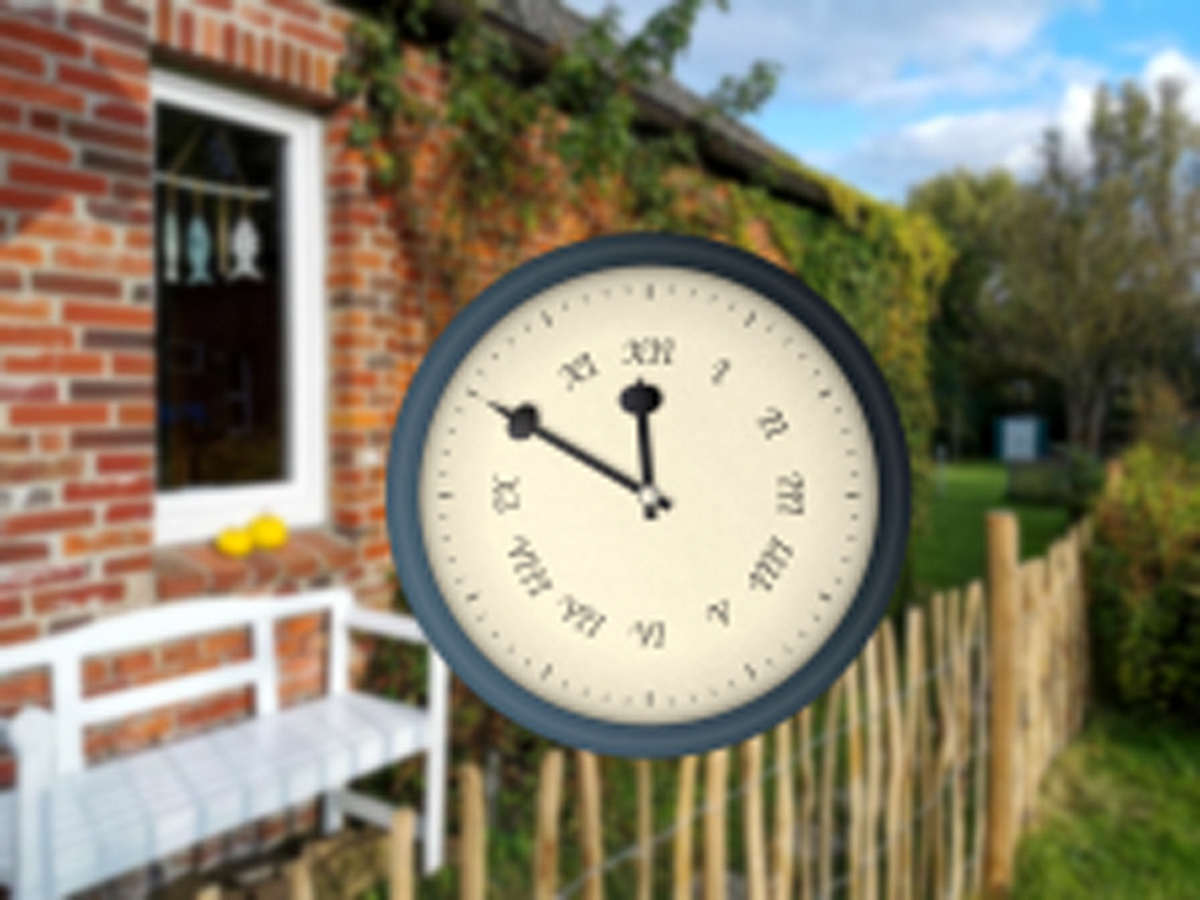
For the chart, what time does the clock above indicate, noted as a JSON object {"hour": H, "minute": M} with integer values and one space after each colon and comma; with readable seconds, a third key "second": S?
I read {"hour": 11, "minute": 50}
